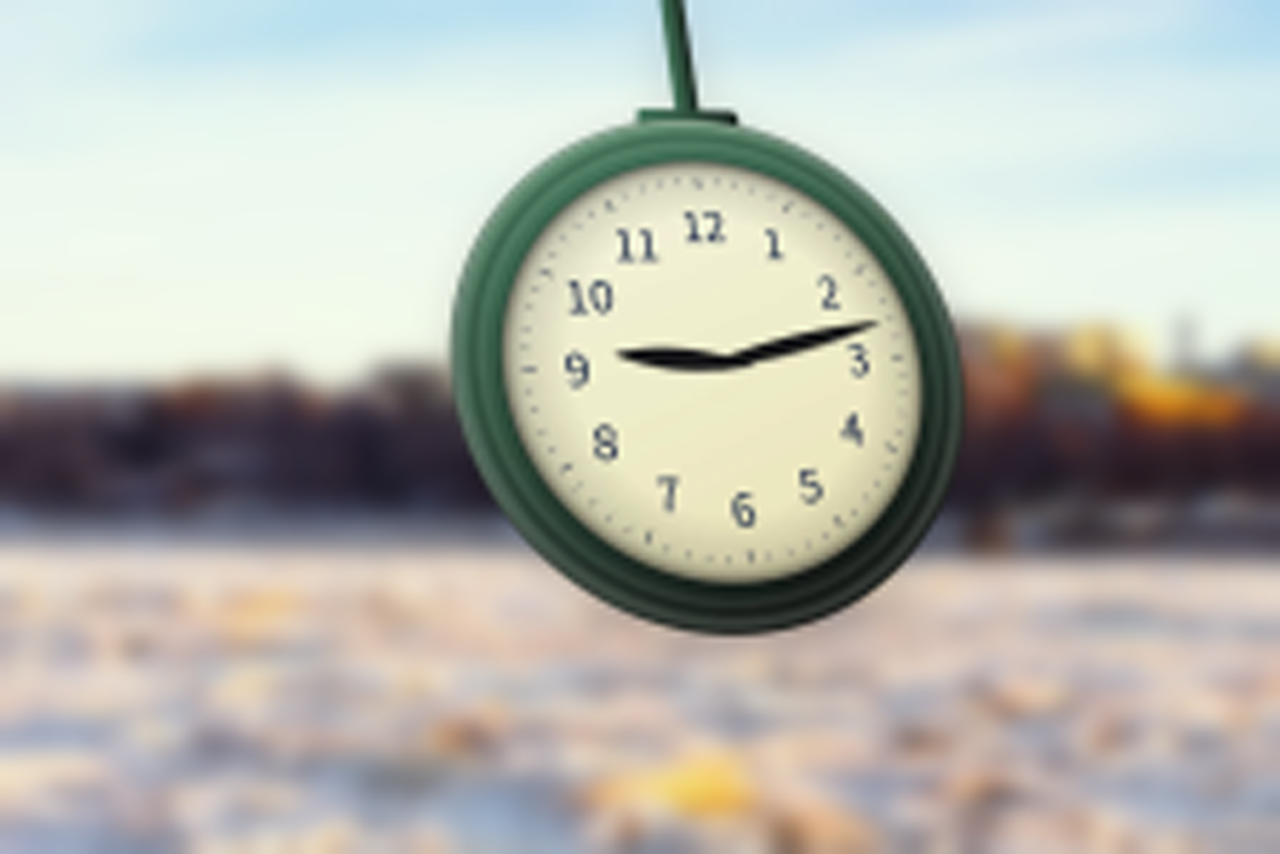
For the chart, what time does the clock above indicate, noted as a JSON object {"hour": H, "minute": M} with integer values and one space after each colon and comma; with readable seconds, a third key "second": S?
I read {"hour": 9, "minute": 13}
